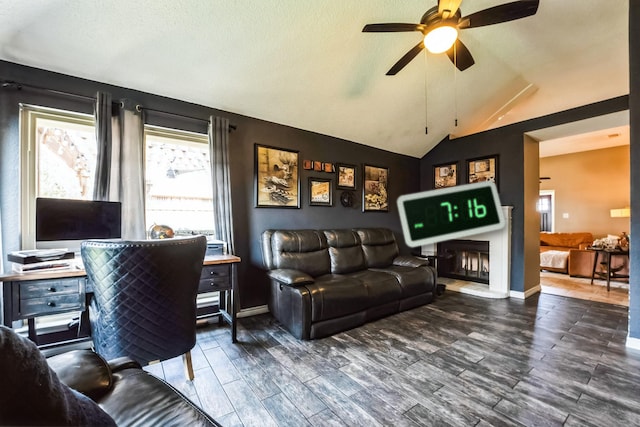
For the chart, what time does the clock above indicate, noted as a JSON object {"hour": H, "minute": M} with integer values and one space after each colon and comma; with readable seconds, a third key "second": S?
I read {"hour": 7, "minute": 16}
